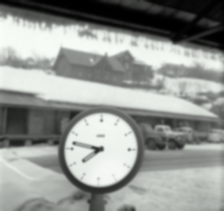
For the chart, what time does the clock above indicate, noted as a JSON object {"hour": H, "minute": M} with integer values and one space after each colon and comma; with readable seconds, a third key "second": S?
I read {"hour": 7, "minute": 47}
